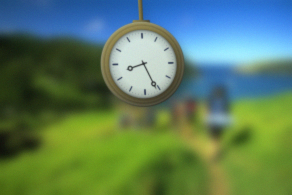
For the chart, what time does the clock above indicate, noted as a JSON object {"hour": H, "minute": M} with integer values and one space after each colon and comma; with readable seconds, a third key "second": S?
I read {"hour": 8, "minute": 26}
